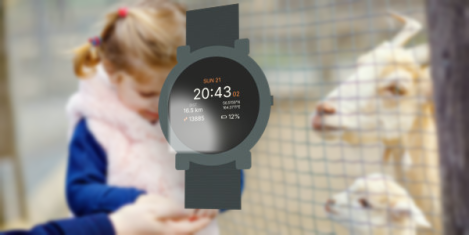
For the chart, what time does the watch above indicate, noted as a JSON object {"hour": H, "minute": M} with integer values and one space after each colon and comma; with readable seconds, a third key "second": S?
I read {"hour": 20, "minute": 43}
